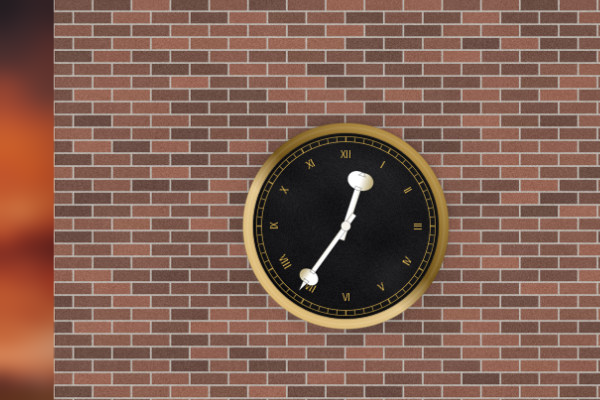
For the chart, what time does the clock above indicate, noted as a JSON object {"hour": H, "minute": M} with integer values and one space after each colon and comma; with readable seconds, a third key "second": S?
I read {"hour": 12, "minute": 36}
